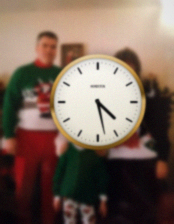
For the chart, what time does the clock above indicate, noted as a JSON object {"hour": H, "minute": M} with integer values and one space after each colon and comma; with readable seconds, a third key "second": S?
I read {"hour": 4, "minute": 28}
